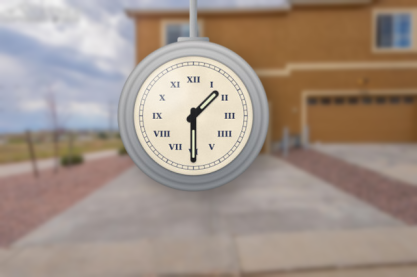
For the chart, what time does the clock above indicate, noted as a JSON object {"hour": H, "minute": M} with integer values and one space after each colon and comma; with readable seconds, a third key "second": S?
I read {"hour": 1, "minute": 30}
